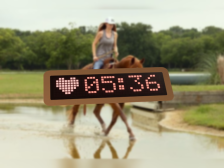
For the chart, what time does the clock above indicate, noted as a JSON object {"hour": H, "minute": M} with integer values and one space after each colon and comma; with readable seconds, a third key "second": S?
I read {"hour": 5, "minute": 36}
